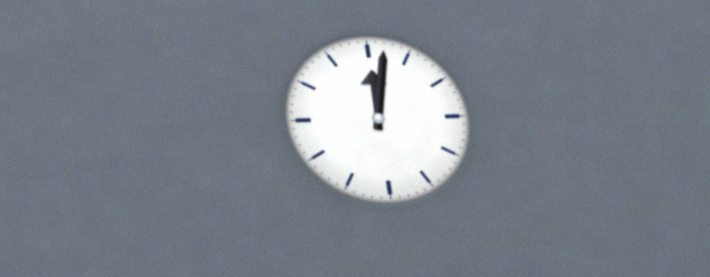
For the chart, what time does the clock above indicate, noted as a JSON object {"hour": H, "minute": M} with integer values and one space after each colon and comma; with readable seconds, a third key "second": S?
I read {"hour": 12, "minute": 2}
